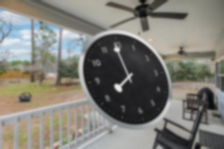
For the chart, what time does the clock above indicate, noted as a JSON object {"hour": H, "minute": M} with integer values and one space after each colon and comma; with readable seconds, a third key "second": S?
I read {"hour": 7, "minute": 59}
